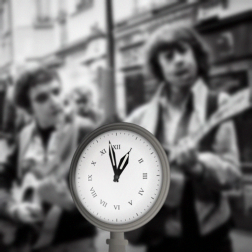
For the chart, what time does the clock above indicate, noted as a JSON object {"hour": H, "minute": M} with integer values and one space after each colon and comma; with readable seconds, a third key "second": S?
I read {"hour": 12, "minute": 58}
